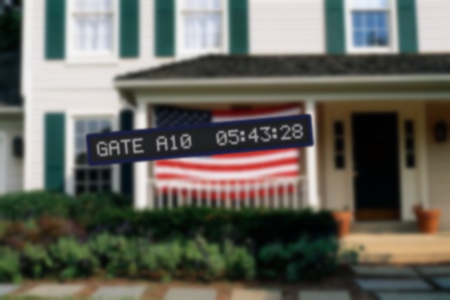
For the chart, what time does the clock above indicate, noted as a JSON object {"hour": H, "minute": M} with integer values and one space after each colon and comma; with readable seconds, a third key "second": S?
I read {"hour": 5, "minute": 43, "second": 28}
